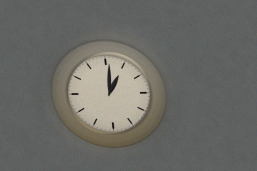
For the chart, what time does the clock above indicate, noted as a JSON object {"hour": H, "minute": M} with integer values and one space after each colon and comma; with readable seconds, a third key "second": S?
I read {"hour": 1, "minute": 1}
